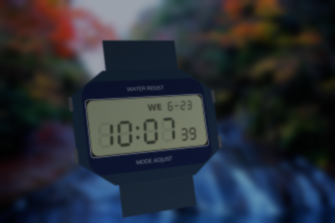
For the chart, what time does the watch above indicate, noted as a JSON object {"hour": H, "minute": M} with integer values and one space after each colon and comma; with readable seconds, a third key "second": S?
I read {"hour": 10, "minute": 7, "second": 39}
